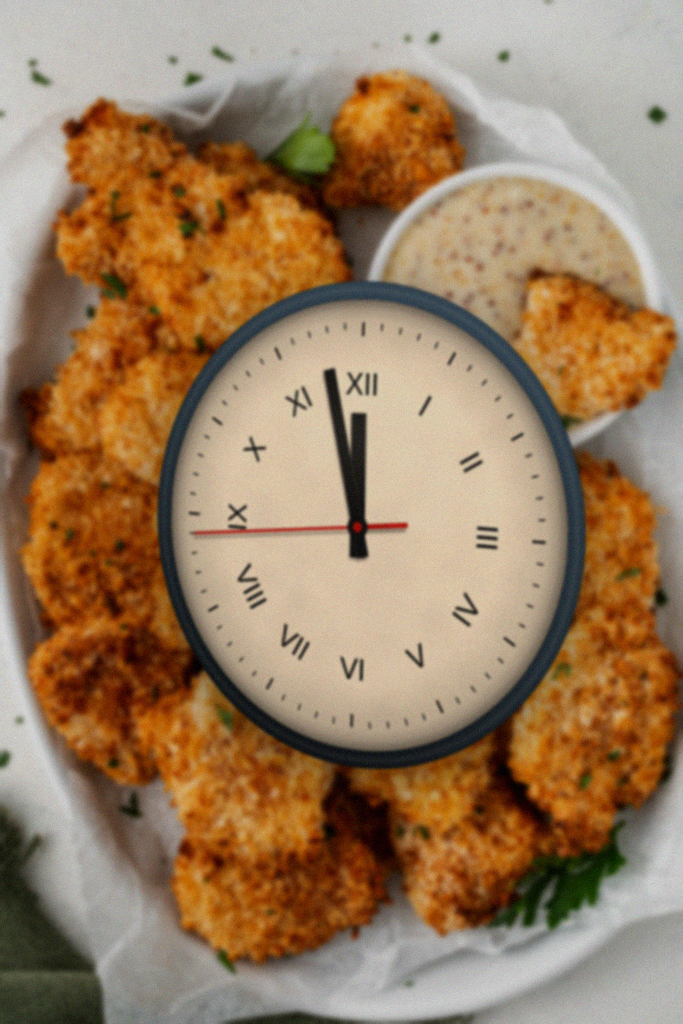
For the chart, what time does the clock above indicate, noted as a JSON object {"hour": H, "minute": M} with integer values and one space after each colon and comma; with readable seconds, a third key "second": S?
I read {"hour": 11, "minute": 57, "second": 44}
